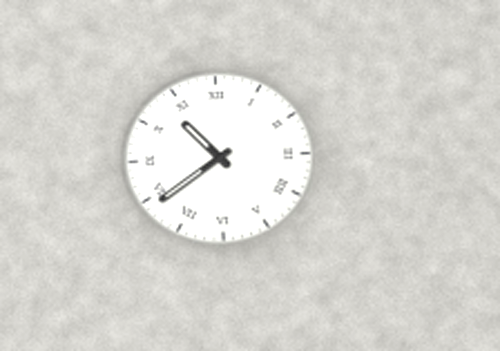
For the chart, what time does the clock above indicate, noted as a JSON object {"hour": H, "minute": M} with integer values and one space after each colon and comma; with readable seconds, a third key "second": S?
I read {"hour": 10, "minute": 39}
